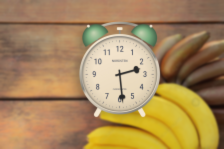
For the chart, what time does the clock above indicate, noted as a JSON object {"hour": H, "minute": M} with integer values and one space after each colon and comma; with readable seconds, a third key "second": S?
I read {"hour": 2, "minute": 29}
